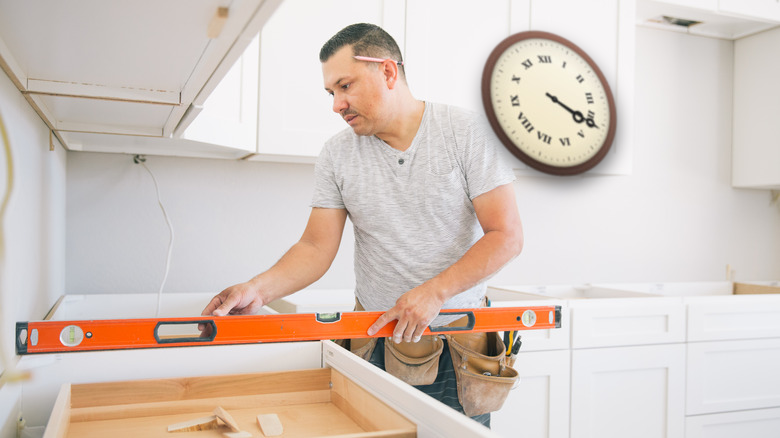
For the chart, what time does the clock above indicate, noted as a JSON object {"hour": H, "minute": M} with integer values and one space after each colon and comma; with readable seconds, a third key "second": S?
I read {"hour": 4, "minute": 21}
